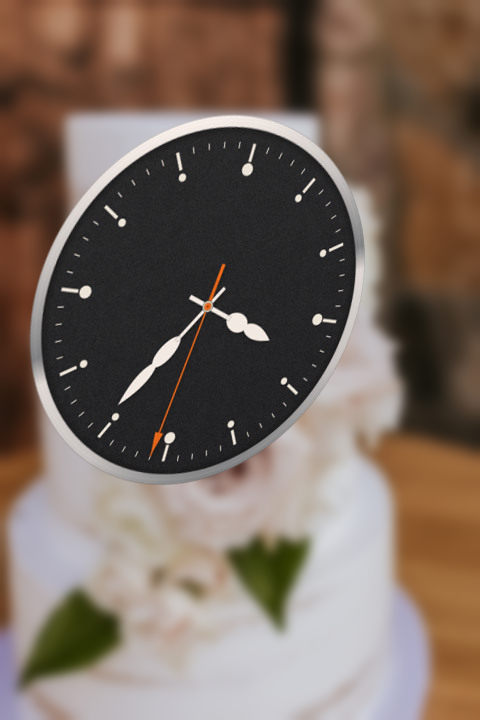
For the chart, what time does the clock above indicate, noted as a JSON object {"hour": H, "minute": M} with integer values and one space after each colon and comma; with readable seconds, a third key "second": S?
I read {"hour": 3, "minute": 35, "second": 31}
